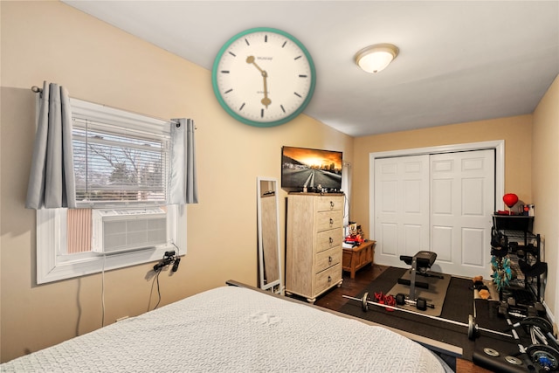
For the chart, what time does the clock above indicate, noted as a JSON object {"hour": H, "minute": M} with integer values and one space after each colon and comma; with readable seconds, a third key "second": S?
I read {"hour": 10, "minute": 29}
